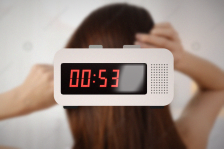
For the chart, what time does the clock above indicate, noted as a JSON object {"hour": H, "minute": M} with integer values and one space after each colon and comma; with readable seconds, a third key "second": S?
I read {"hour": 0, "minute": 53}
